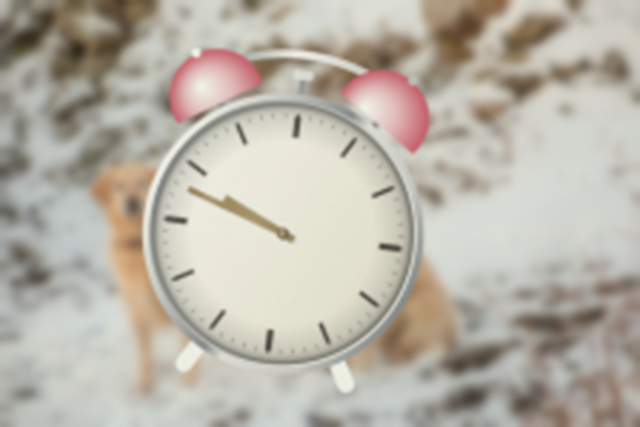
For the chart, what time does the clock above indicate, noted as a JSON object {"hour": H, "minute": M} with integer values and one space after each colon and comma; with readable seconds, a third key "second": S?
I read {"hour": 9, "minute": 48}
